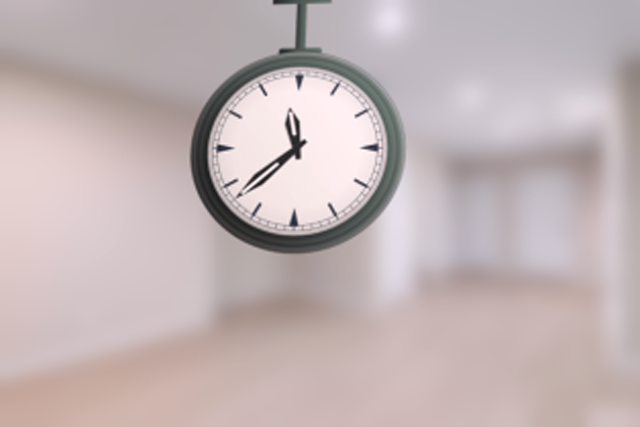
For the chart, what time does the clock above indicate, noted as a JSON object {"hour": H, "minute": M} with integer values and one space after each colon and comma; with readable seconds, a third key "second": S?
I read {"hour": 11, "minute": 38}
